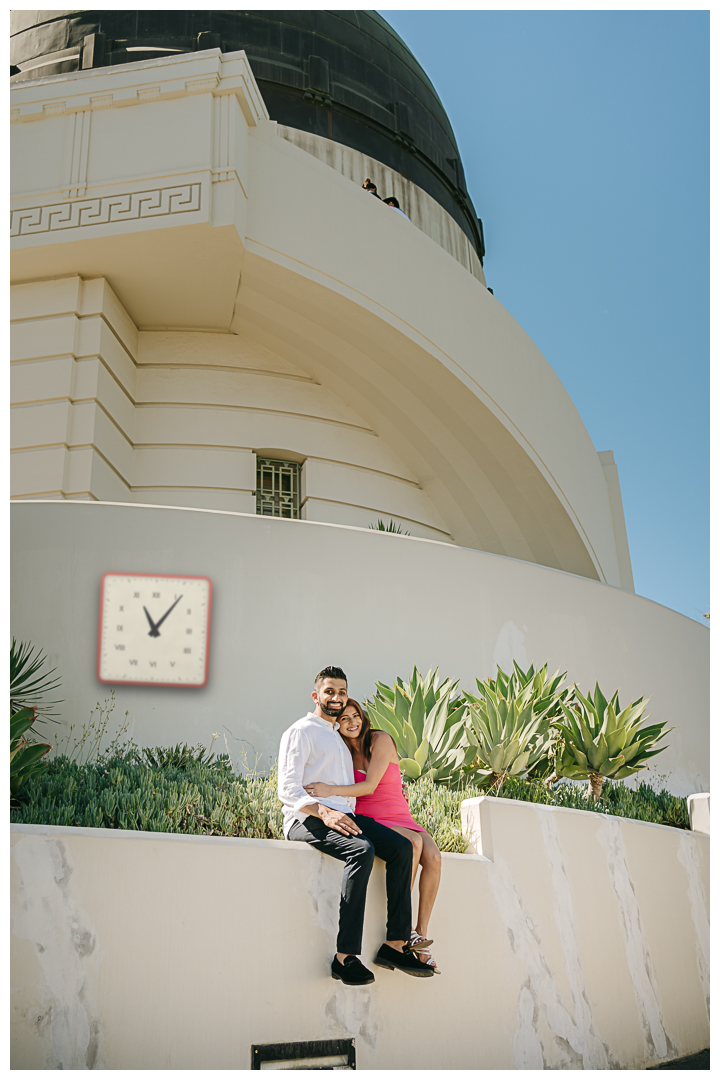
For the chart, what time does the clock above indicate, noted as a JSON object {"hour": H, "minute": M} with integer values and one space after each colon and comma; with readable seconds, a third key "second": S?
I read {"hour": 11, "minute": 6}
